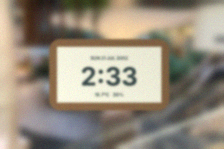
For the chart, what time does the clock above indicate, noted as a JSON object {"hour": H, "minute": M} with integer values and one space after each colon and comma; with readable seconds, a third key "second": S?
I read {"hour": 2, "minute": 33}
